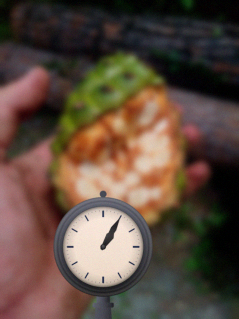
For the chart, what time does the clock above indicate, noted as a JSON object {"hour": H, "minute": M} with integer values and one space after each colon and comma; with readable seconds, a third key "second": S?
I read {"hour": 1, "minute": 5}
